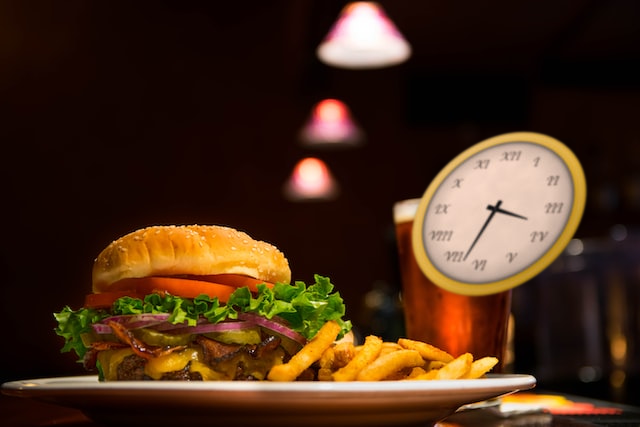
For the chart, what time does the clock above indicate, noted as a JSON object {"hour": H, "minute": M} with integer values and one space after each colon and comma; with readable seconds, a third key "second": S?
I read {"hour": 3, "minute": 33}
